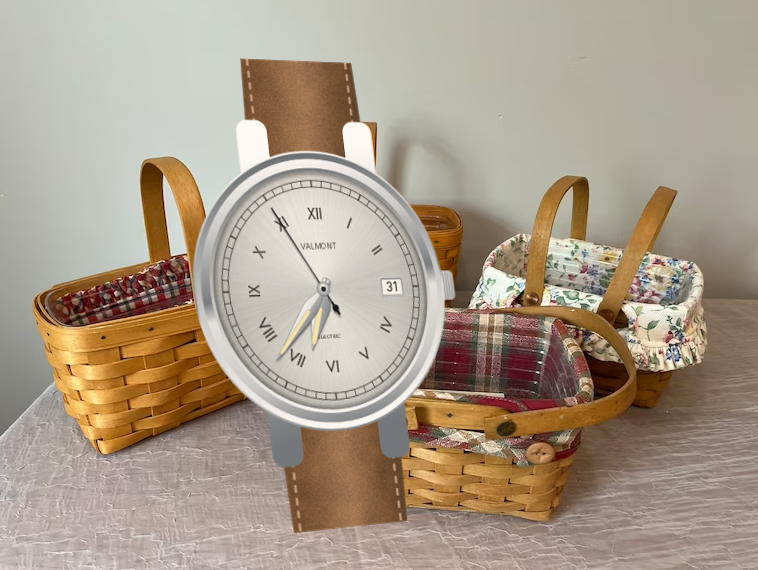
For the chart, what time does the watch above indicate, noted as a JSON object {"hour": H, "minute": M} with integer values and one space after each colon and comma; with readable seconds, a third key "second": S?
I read {"hour": 6, "minute": 36, "second": 55}
